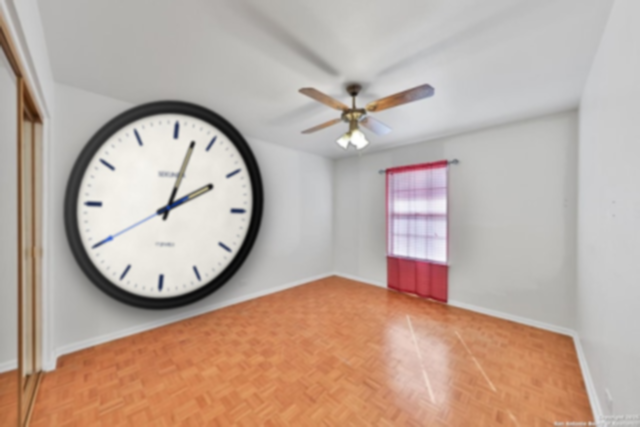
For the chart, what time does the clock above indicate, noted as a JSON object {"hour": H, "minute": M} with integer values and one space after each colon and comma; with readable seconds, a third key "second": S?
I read {"hour": 2, "minute": 2, "second": 40}
